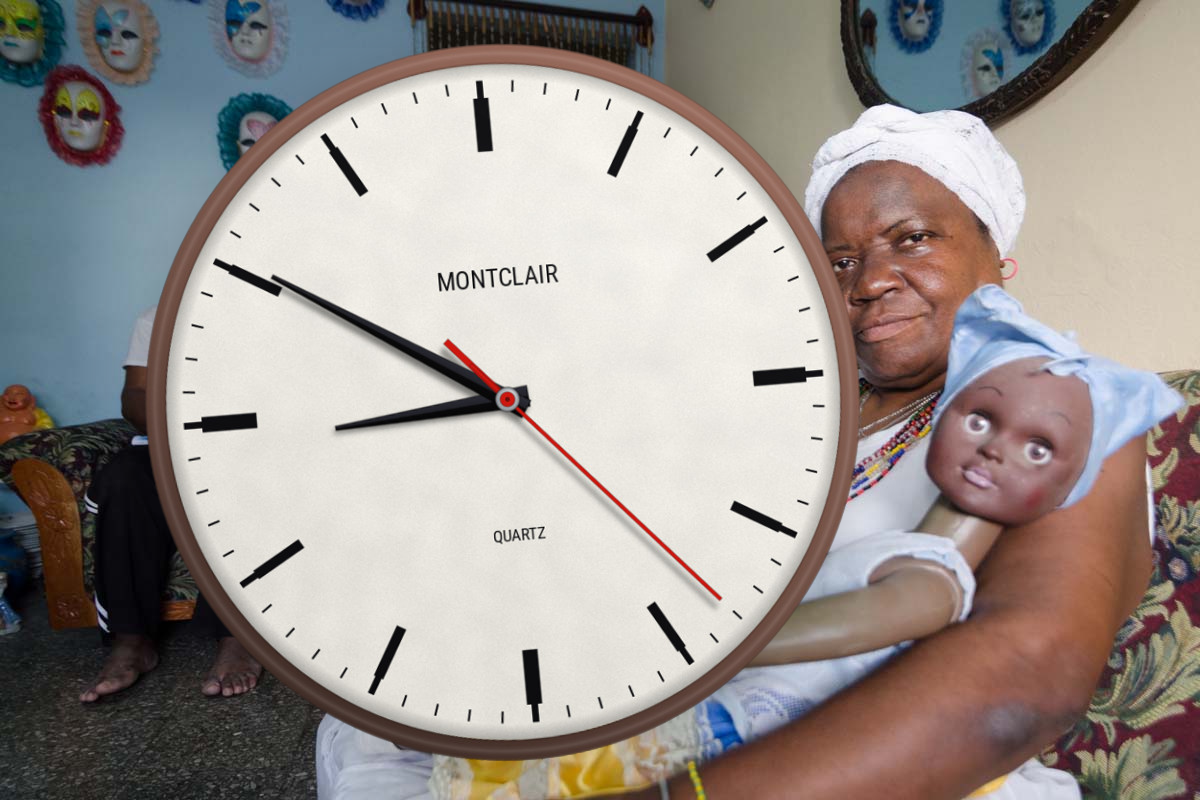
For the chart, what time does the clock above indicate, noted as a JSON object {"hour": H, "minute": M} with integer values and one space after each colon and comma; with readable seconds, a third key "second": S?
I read {"hour": 8, "minute": 50, "second": 23}
